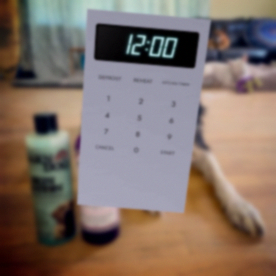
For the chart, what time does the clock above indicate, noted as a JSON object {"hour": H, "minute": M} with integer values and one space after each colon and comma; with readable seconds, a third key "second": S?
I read {"hour": 12, "minute": 0}
